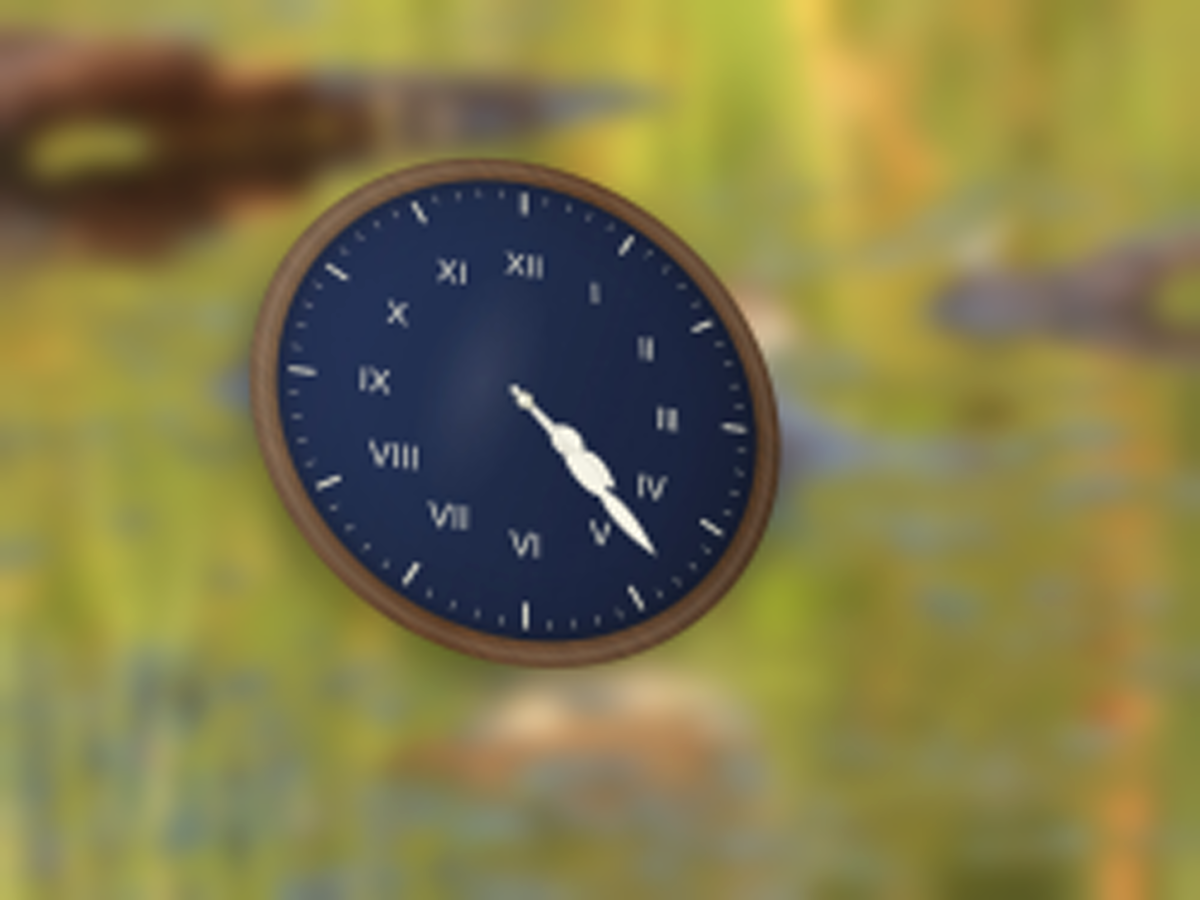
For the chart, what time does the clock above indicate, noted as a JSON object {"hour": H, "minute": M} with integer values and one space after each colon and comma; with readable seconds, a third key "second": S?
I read {"hour": 4, "minute": 23}
